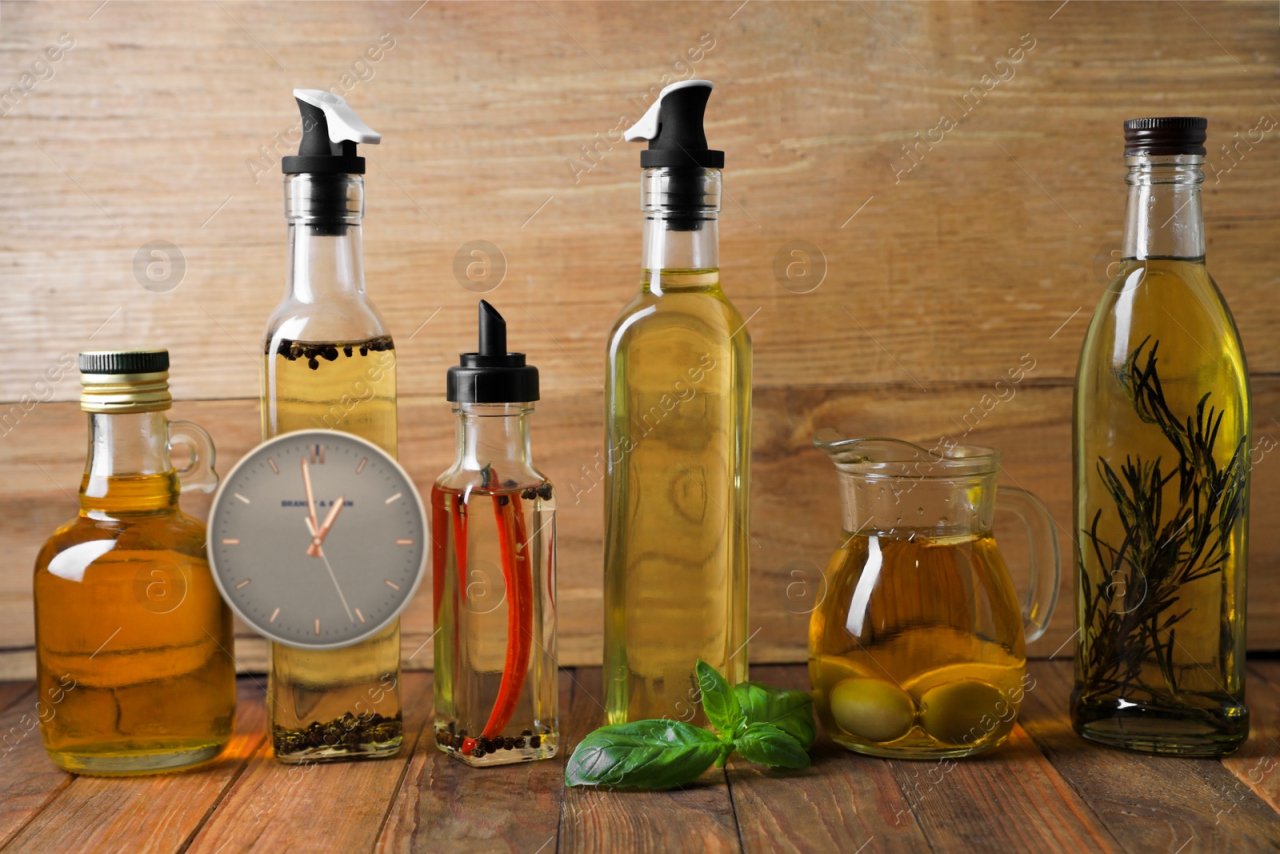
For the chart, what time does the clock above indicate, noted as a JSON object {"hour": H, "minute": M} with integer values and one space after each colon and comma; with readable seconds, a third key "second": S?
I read {"hour": 12, "minute": 58, "second": 26}
